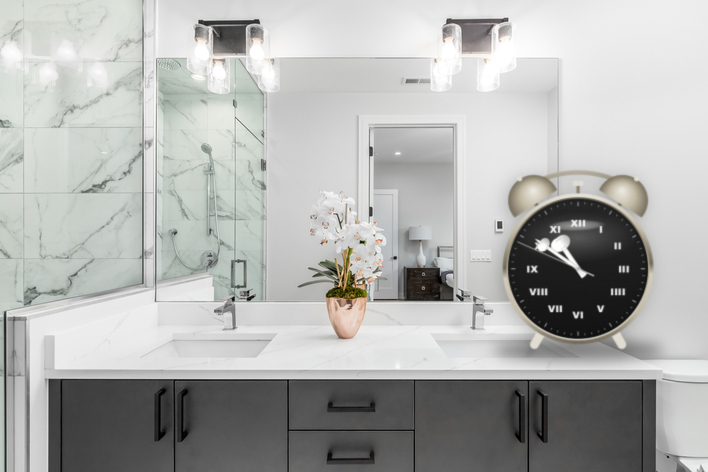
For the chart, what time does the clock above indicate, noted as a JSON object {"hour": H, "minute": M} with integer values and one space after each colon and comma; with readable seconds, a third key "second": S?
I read {"hour": 10, "minute": 50, "second": 49}
